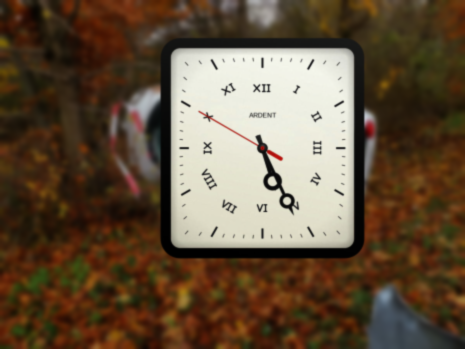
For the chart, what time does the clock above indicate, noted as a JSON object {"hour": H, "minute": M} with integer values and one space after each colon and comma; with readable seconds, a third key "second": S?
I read {"hour": 5, "minute": 25, "second": 50}
